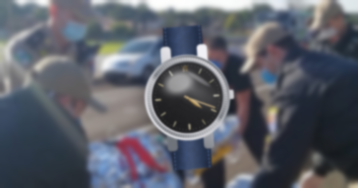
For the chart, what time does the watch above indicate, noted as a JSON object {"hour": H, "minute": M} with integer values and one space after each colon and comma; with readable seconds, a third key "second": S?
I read {"hour": 4, "minute": 19}
